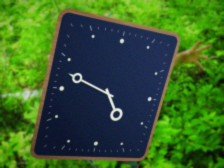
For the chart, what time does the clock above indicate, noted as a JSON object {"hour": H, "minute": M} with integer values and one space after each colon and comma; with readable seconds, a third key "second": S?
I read {"hour": 4, "minute": 48}
